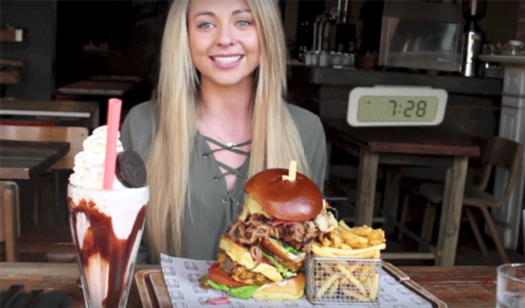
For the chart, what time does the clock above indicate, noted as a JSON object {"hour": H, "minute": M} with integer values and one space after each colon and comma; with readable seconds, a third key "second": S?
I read {"hour": 7, "minute": 28}
